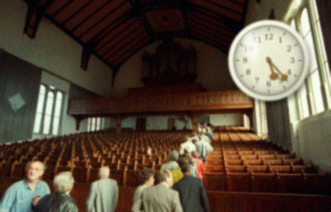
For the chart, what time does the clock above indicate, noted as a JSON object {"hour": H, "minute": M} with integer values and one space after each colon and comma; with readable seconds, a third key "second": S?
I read {"hour": 5, "minute": 23}
